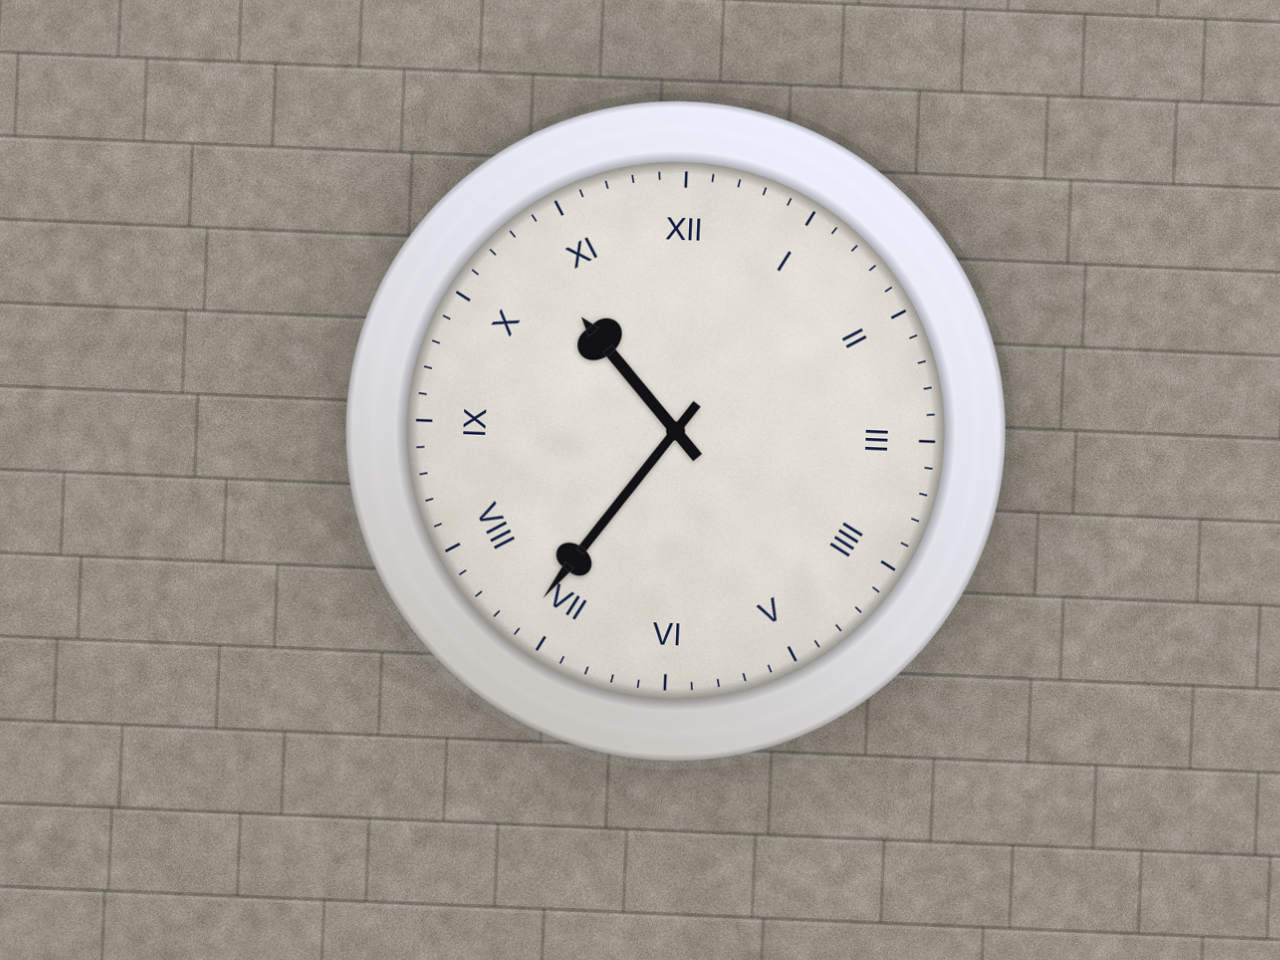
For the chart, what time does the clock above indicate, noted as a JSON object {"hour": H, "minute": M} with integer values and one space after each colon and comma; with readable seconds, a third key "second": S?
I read {"hour": 10, "minute": 36}
